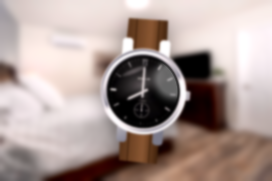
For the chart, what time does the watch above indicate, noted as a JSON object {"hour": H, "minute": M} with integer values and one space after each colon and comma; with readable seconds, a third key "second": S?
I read {"hour": 8, "minute": 0}
